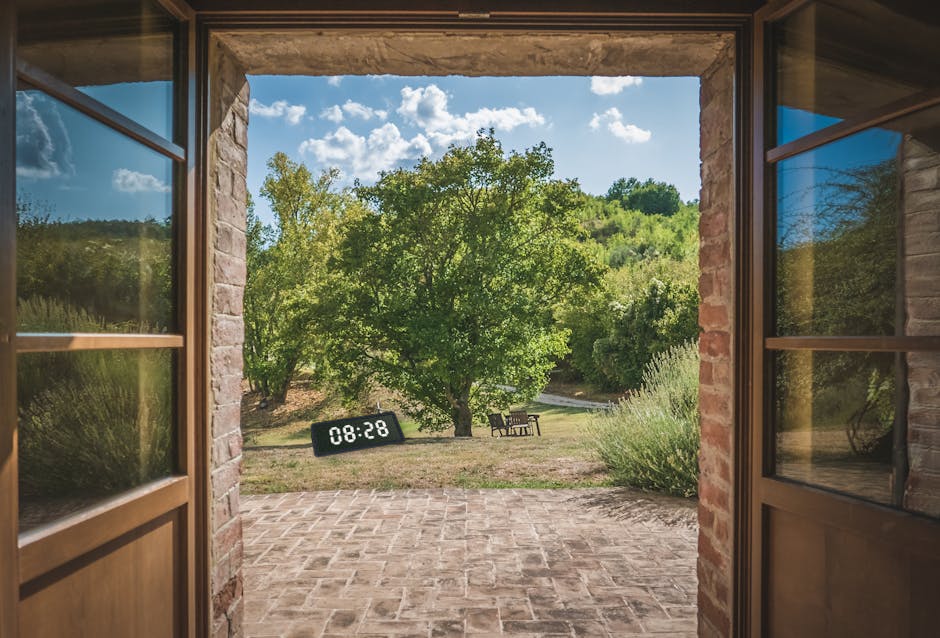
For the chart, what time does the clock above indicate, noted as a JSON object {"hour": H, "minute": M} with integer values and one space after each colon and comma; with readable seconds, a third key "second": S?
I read {"hour": 8, "minute": 28}
